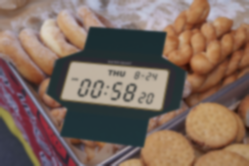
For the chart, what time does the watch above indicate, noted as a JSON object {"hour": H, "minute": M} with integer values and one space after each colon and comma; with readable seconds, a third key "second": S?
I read {"hour": 0, "minute": 58}
